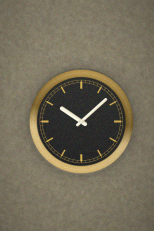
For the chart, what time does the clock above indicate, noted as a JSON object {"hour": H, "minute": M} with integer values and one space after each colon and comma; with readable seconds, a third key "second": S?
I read {"hour": 10, "minute": 8}
